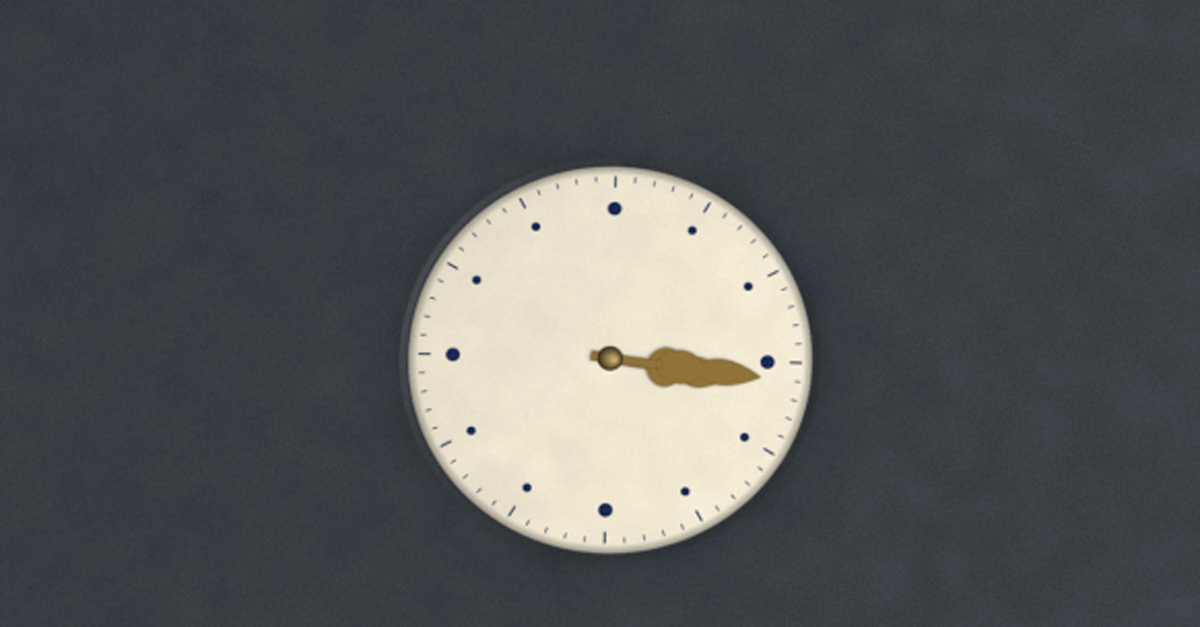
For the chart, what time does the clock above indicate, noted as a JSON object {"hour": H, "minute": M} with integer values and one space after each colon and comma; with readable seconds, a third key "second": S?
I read {"hour": 3, "minute": 16}
